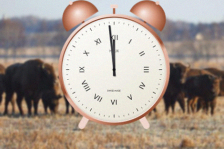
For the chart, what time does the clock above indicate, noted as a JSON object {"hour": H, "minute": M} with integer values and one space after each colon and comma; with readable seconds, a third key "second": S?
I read {"hour": 11, "minute": 59}
